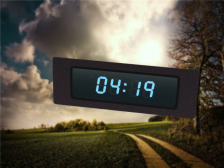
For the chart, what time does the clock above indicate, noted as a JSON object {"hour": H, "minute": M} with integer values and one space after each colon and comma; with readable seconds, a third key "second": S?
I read {"hour": 4, "minute": 19}
